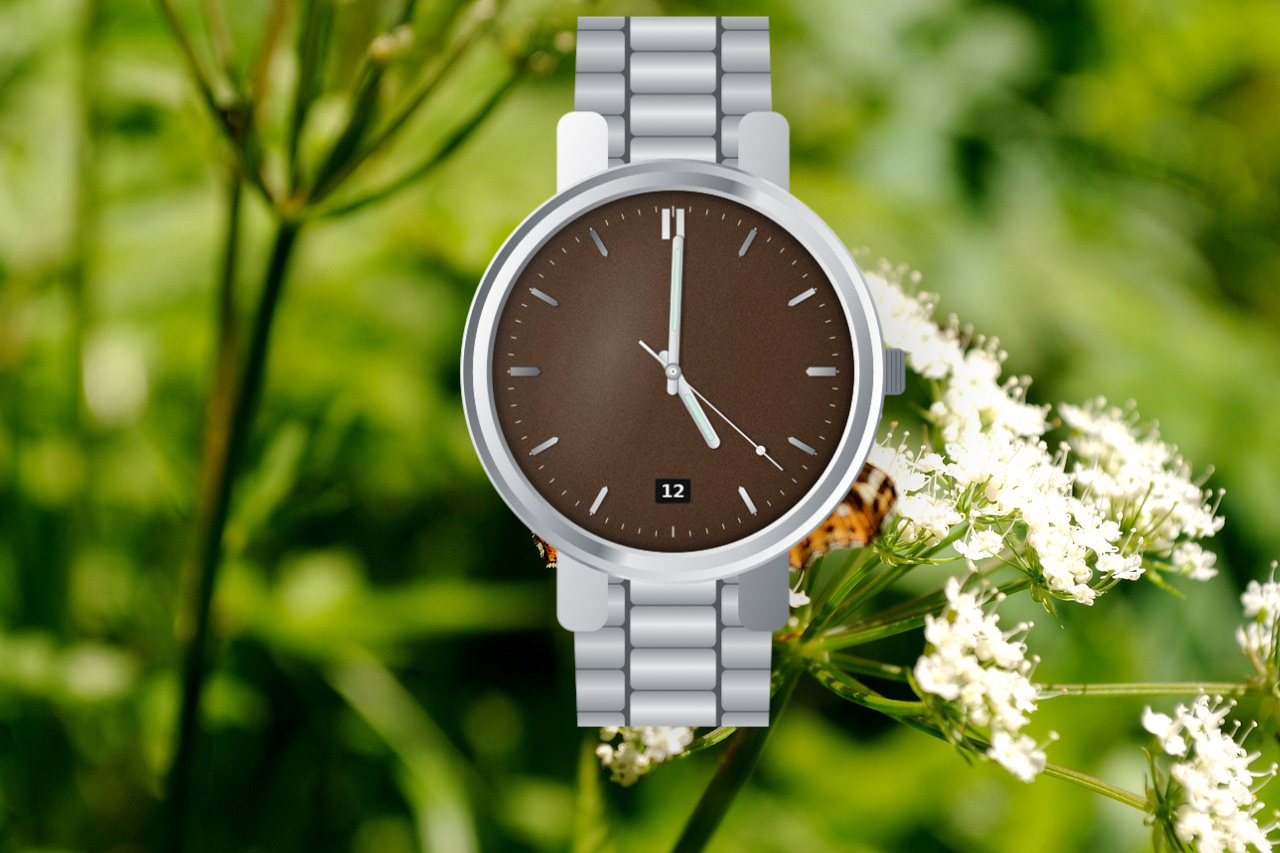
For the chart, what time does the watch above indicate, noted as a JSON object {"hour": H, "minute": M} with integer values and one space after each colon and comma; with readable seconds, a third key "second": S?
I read {"hour": 5, "minute": 0, "second": 22}
